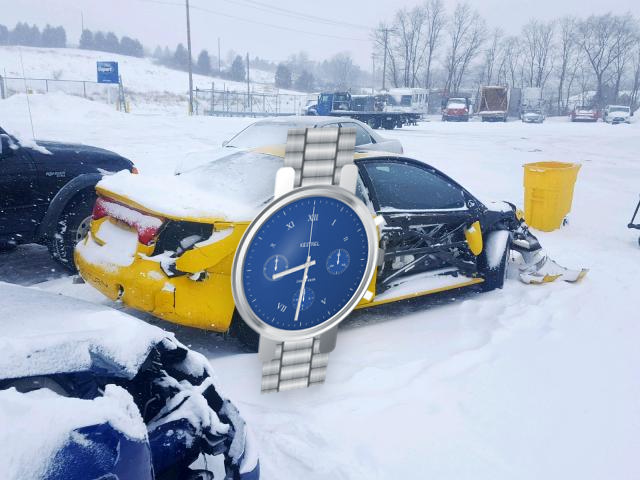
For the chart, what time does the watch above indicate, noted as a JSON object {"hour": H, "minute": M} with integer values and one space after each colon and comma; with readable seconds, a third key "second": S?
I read {"hour": 8, "minute": 31}
